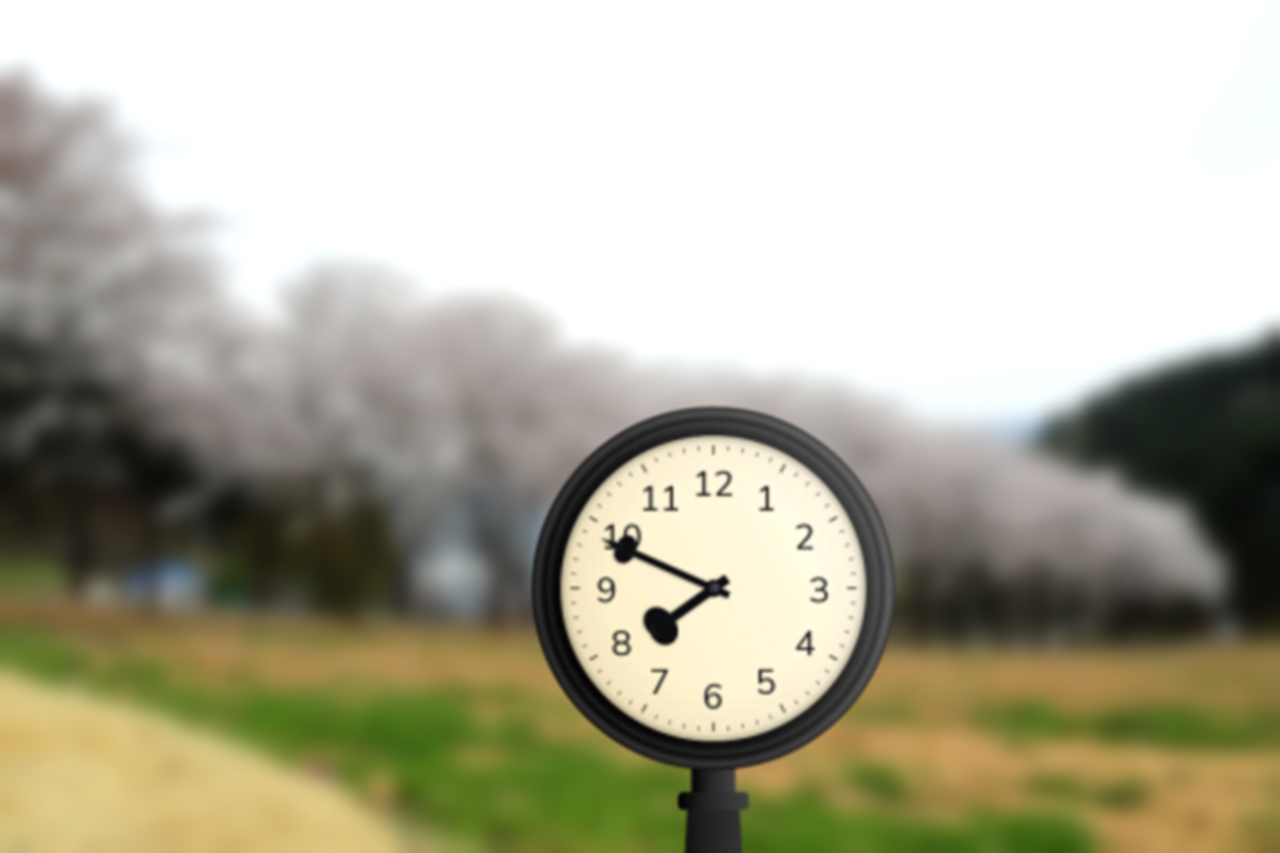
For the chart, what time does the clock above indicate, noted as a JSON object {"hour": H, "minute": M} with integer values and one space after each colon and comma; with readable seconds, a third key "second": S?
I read {"hour": 7, "minute": 49}
